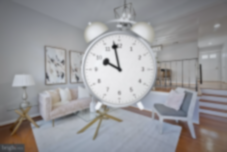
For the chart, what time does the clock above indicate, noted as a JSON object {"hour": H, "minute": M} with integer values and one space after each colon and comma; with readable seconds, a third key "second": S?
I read {"hour": 9, "minute": 58}
